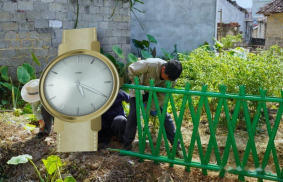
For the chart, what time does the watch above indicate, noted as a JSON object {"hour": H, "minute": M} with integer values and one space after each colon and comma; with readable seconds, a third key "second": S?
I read {"hour": 5, "minute": 20}
